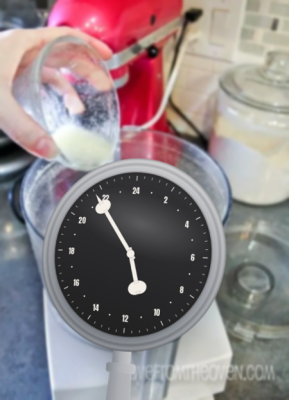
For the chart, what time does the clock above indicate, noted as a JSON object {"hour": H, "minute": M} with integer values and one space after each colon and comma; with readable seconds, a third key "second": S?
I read {"hour": 10, "minute": 54}
